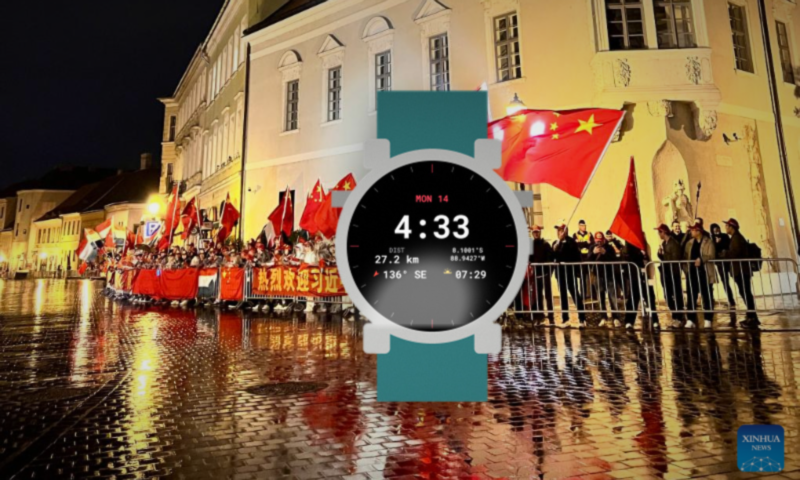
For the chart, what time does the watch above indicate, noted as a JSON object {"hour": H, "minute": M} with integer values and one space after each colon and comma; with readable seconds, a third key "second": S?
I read {"hour": 4, "minute": 33}
